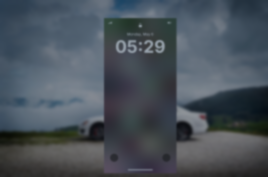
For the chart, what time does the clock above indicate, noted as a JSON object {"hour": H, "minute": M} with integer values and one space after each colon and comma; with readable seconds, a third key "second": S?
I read {"hour": 5, "minute": 29}
